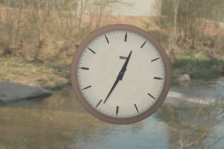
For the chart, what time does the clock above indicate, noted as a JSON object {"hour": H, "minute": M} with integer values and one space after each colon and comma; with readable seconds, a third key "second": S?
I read {"hour": 12, "minute": 34}
